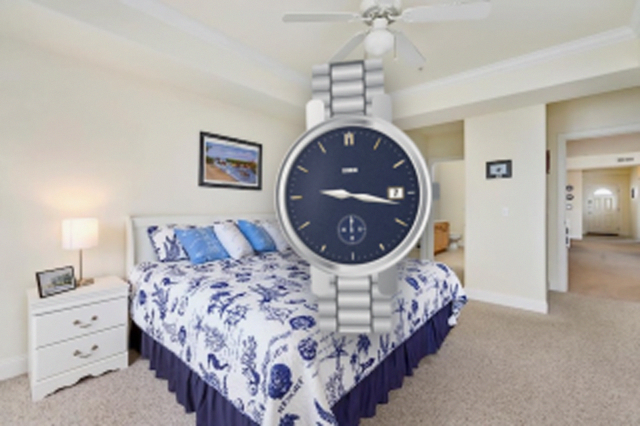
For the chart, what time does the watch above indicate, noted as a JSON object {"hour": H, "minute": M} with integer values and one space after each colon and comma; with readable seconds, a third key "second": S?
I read {"hour": 9, "minute": 17}
